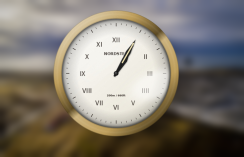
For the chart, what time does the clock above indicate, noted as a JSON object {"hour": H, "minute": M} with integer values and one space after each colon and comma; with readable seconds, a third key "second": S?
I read {"hour": 1, "minute": 5}
